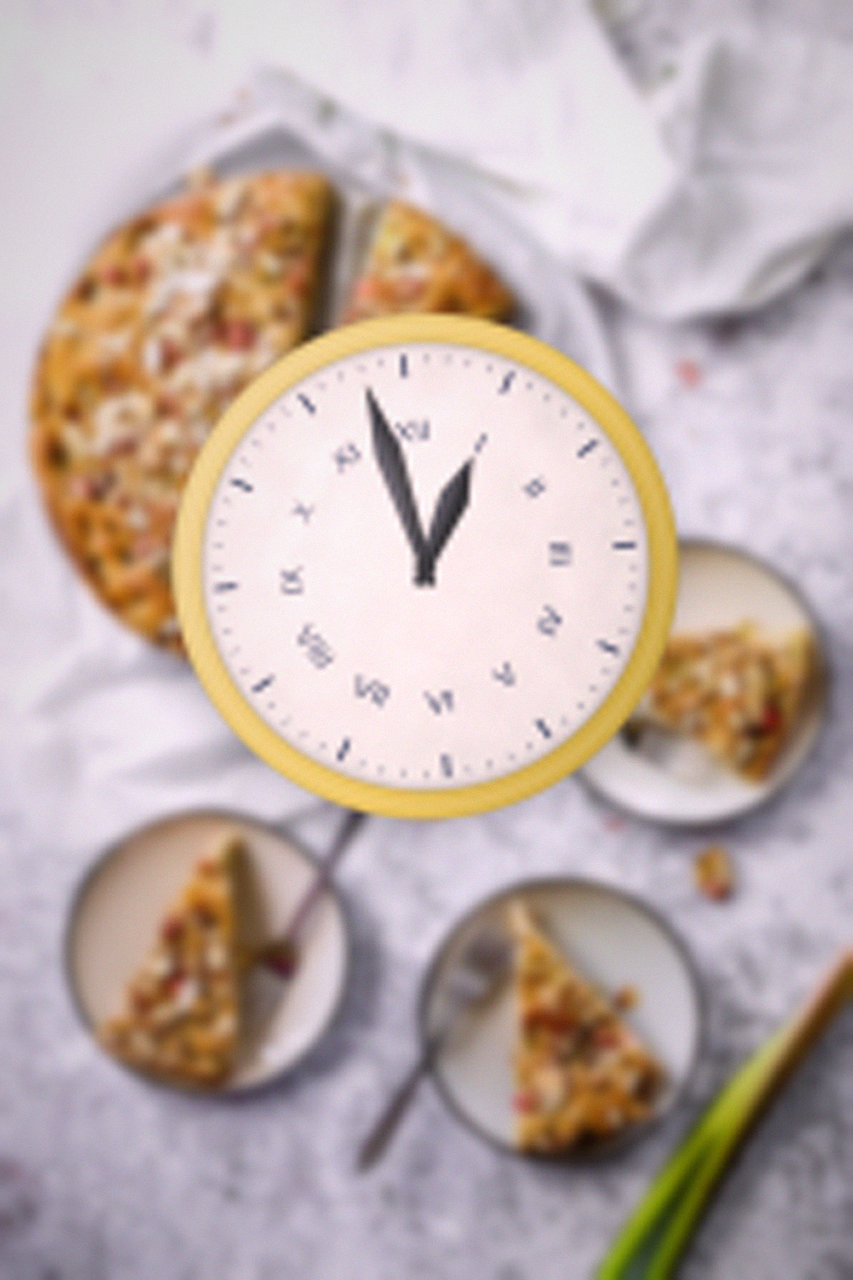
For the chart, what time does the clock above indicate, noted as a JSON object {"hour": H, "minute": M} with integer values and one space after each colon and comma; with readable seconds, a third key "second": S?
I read {"hour": 12, "minute": 58}
